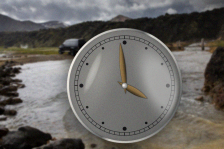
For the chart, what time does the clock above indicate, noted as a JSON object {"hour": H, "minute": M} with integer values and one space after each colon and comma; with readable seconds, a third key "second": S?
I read {"hour": 3, "minute": 59}
